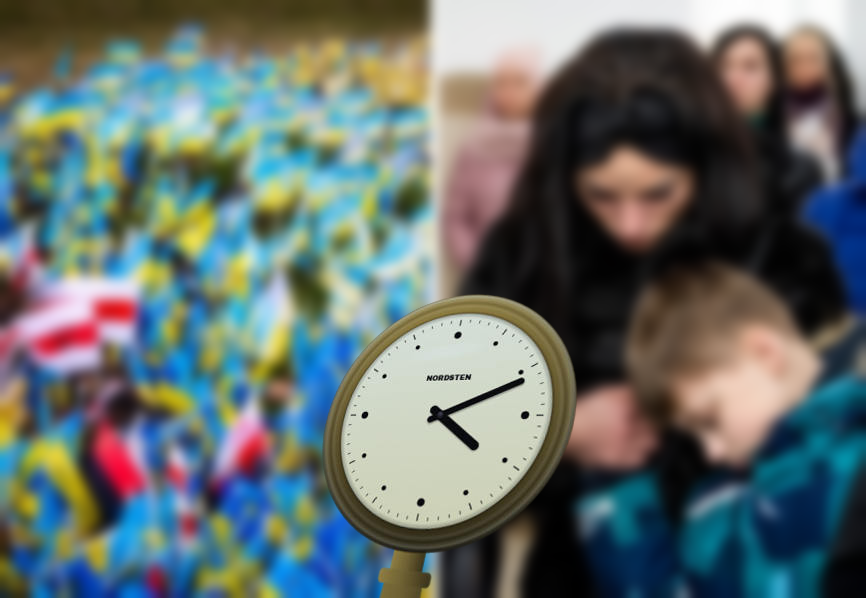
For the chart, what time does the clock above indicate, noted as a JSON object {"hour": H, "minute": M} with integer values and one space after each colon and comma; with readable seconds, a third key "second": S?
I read {"hour": 4, "minute": 11}
